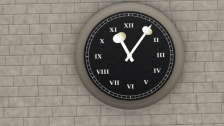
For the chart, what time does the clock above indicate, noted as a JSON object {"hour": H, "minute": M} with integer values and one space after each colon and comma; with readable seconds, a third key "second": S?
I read {"hour": 11, "minute": 6}
